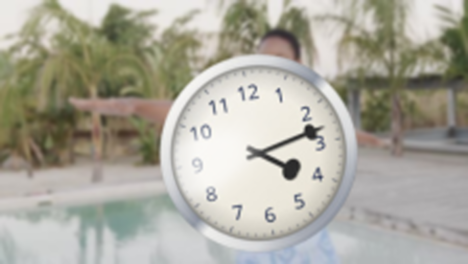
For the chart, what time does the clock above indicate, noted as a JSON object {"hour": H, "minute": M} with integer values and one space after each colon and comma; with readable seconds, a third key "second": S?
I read {"hour": 4, "minute": 13}
